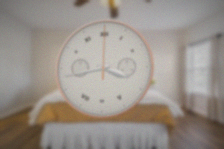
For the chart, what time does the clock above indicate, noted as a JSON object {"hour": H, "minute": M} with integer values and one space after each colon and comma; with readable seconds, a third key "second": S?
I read {"hour": 3, "minute": 43}
